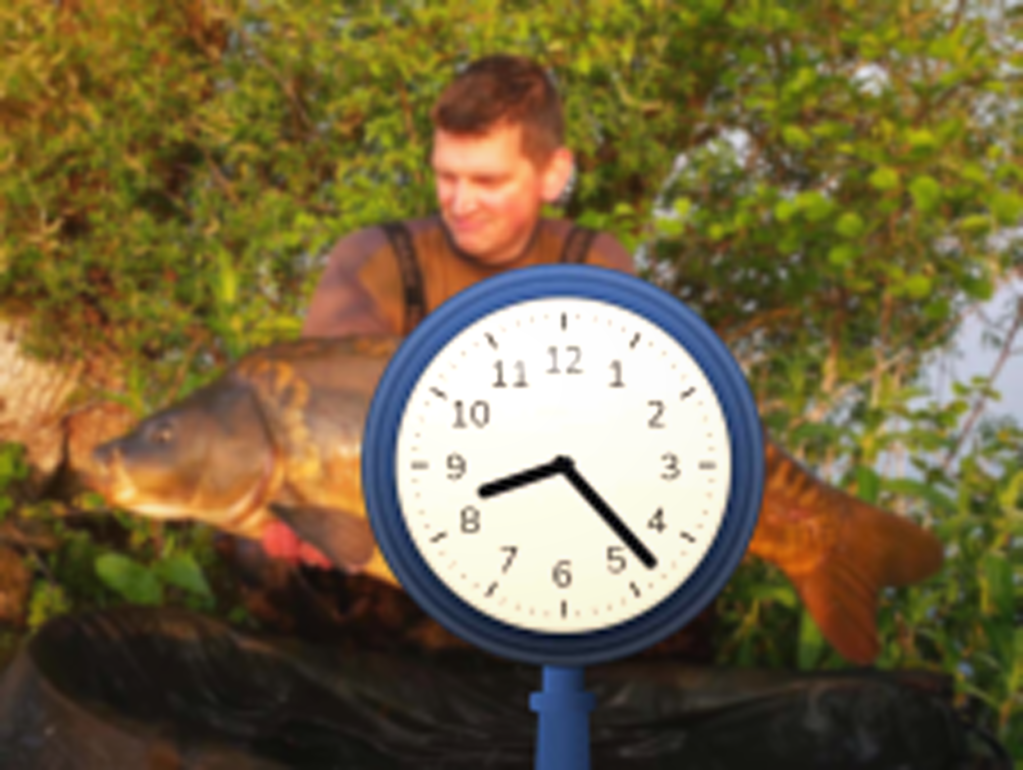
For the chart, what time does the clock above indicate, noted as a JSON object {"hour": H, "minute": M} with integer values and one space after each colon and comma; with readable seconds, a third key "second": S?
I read {"hour": 8, "minute": 23}
